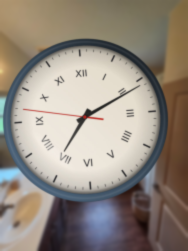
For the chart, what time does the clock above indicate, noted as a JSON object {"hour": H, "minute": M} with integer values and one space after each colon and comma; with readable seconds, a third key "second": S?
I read {"hour": 7, "minute": 10, "second": 47}
